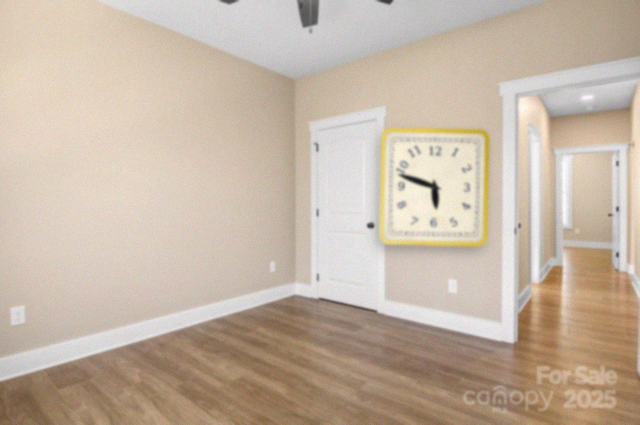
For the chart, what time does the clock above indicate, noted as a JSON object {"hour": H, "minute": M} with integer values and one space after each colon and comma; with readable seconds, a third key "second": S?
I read {"hour": 5, "minute": 48}
